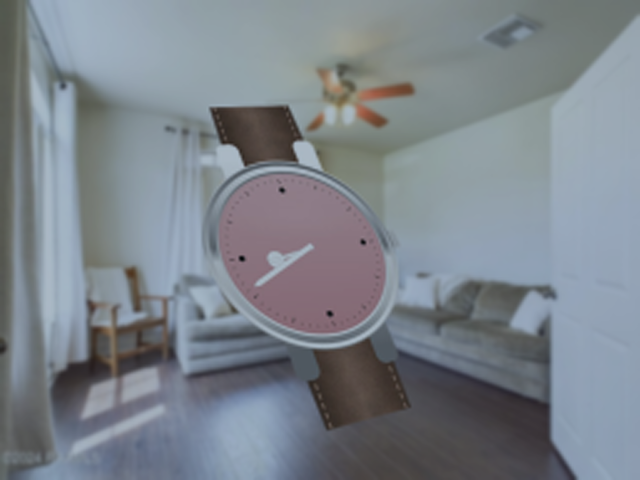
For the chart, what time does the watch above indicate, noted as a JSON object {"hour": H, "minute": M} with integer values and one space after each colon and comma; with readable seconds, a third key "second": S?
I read {"hour": 8, "minute": 41}
